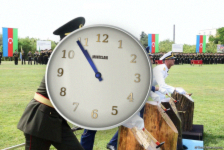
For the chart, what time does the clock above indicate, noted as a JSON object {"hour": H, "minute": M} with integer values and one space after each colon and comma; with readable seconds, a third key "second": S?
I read {"hour": 10, "minute": 54}
